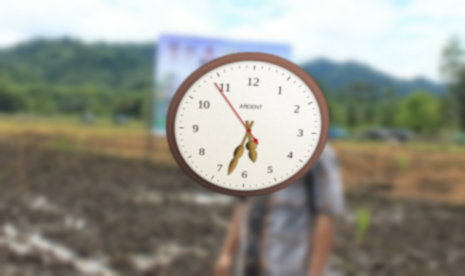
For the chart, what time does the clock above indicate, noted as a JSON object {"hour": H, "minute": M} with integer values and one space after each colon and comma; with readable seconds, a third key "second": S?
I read {"hour": 5, "minute": 32, "second": 54}
